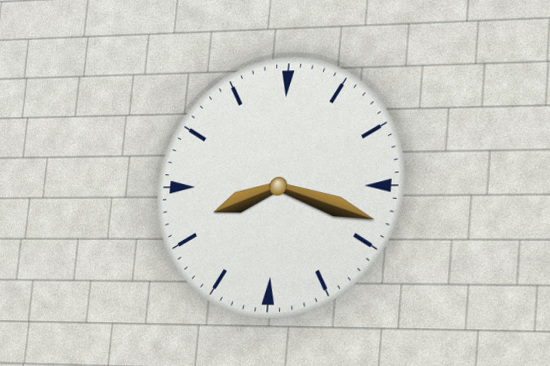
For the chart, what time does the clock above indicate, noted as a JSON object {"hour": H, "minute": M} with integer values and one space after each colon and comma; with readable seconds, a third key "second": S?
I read {"hour": 8, "minute": 18}
